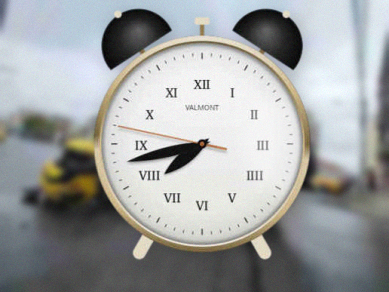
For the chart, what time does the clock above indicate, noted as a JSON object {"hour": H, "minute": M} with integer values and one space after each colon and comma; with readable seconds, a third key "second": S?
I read {"hour": 7, "minute": 42, "second": 47}
